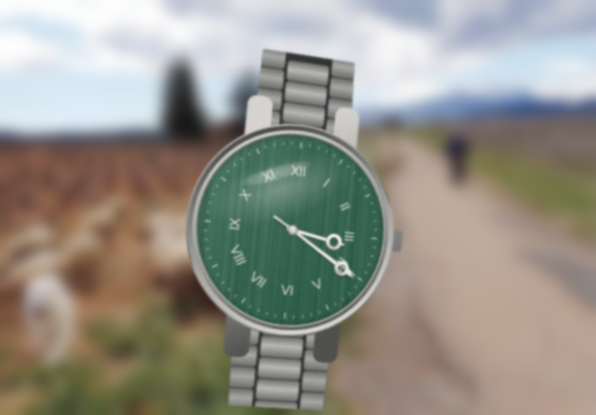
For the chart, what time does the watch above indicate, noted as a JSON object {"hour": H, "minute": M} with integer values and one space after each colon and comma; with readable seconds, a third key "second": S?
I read {"hour": 3, "minute": 20, "second": 20}
